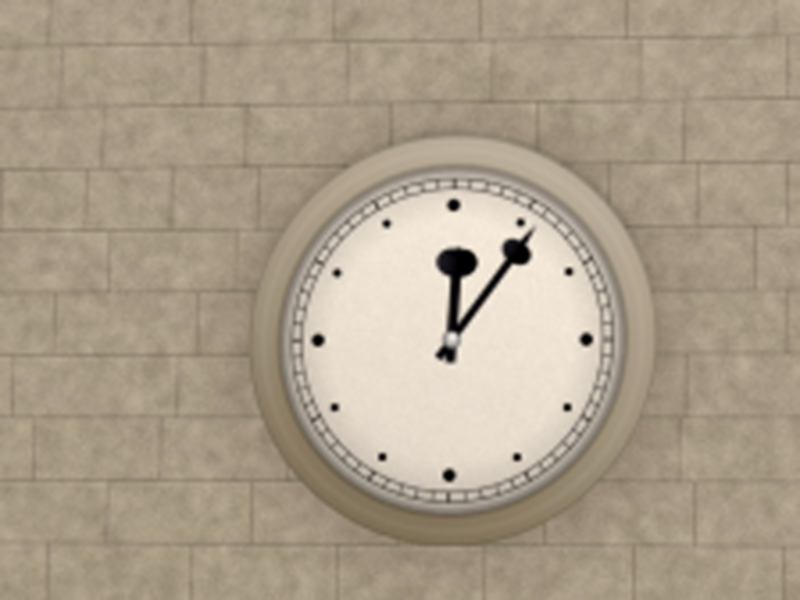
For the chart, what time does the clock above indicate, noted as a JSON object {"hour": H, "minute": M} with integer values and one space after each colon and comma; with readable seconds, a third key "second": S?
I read {"hour": 12, "minute": 6}
